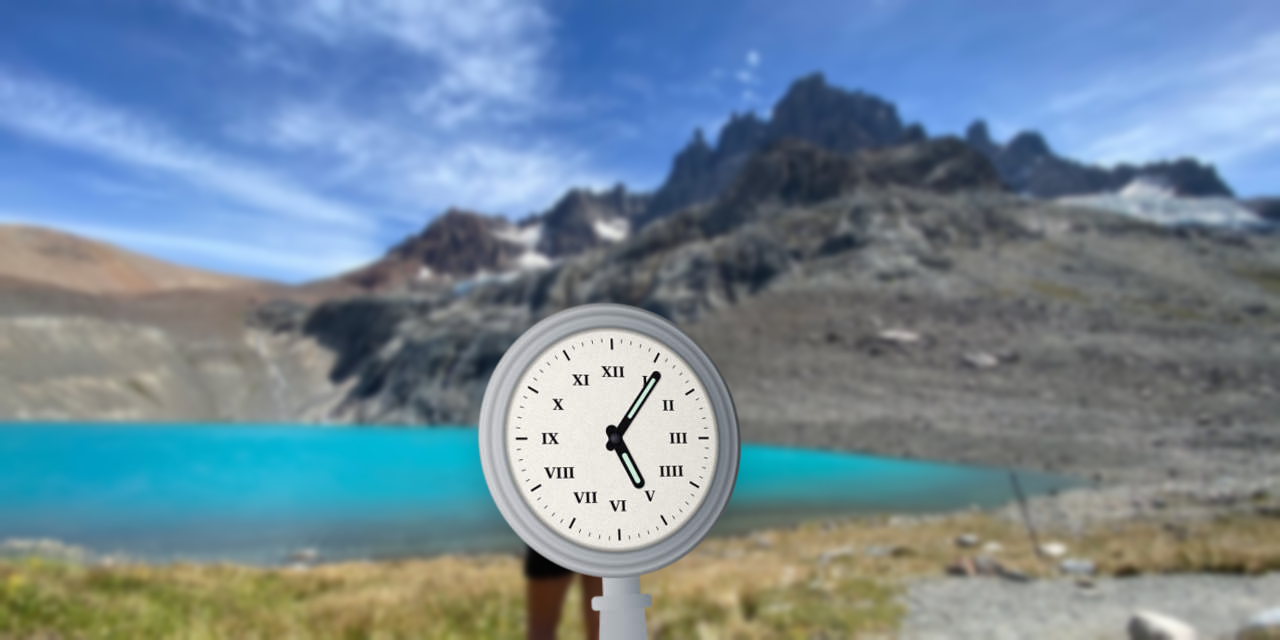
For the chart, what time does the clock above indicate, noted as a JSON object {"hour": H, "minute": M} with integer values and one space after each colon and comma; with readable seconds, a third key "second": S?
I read {"hour": 5, "minute": 6}
